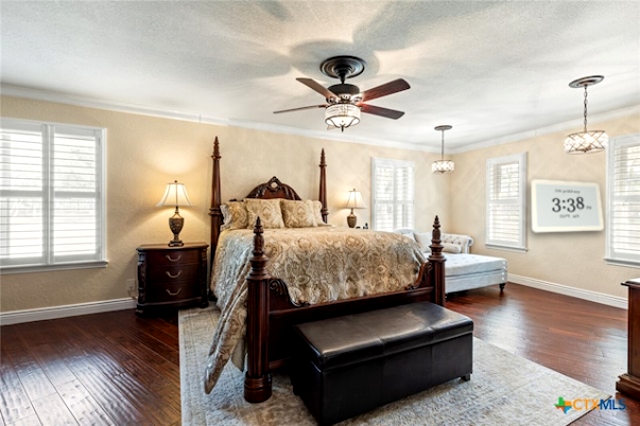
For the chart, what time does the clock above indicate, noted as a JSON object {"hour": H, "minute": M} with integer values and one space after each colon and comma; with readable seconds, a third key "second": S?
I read {"hour": 3, "minute": 38}
